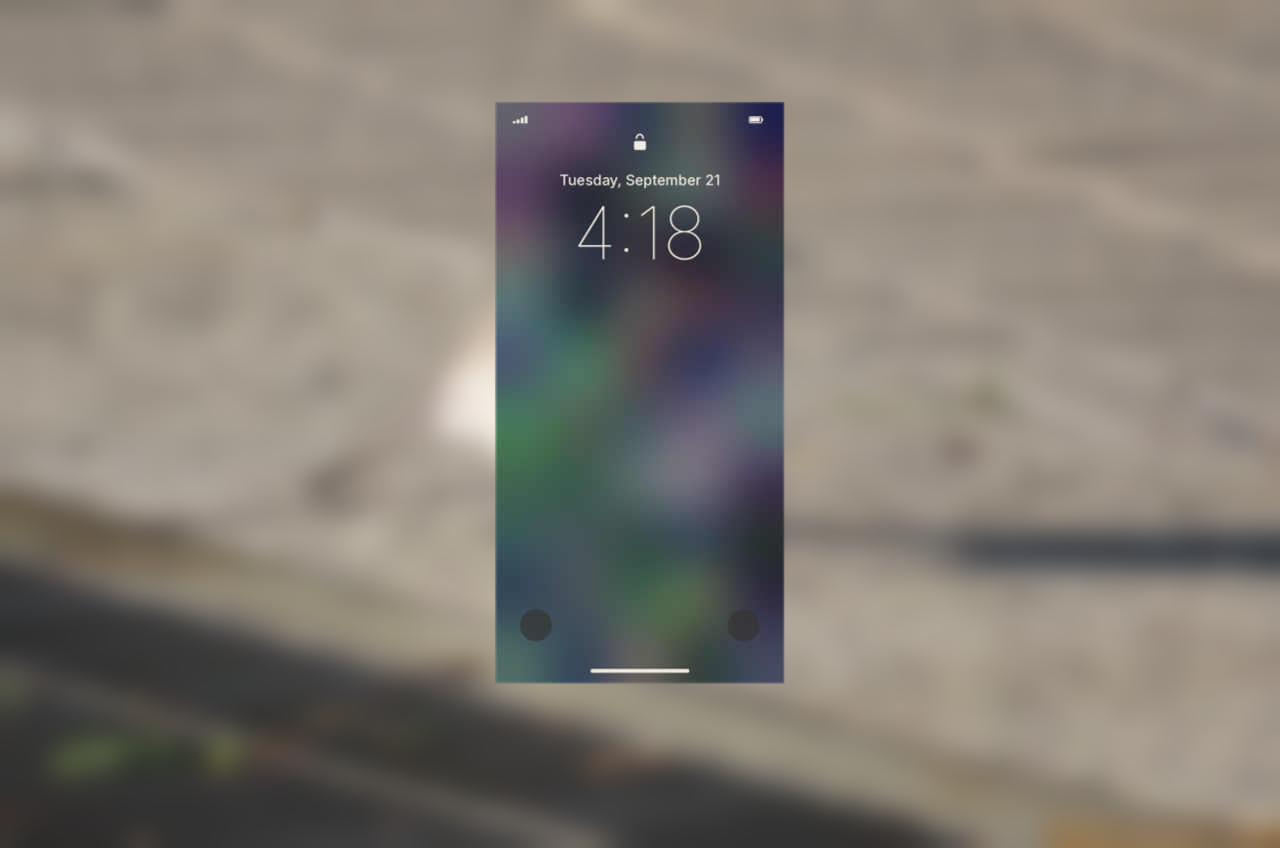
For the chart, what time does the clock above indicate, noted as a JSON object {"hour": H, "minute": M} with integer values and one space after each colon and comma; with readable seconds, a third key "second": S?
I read {"hour": 4, "minute": 18}
